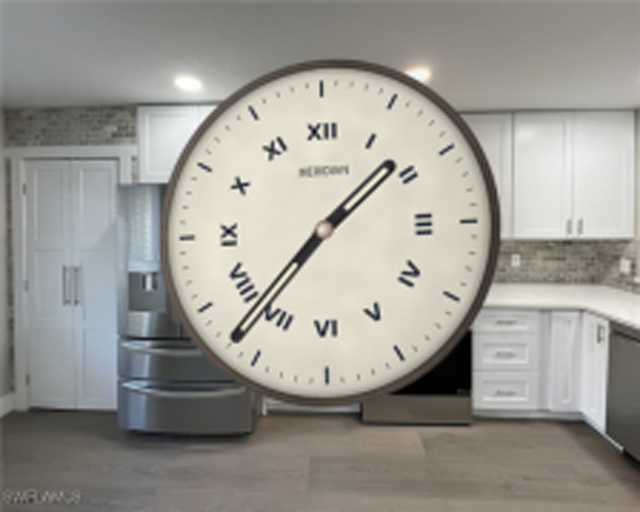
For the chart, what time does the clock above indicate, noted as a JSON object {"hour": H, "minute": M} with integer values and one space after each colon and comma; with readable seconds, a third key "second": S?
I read {"hour": 1, "minute": 37}
